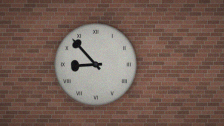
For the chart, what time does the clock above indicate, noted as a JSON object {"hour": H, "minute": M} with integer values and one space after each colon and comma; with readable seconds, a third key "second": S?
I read {"hour": 8, "minute": 53}
